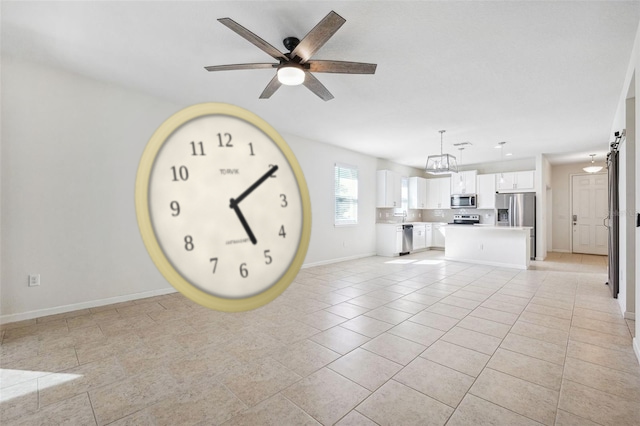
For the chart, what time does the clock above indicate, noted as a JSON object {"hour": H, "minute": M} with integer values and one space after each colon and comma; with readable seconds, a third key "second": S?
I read {"hour": 5, "minute": 10}
